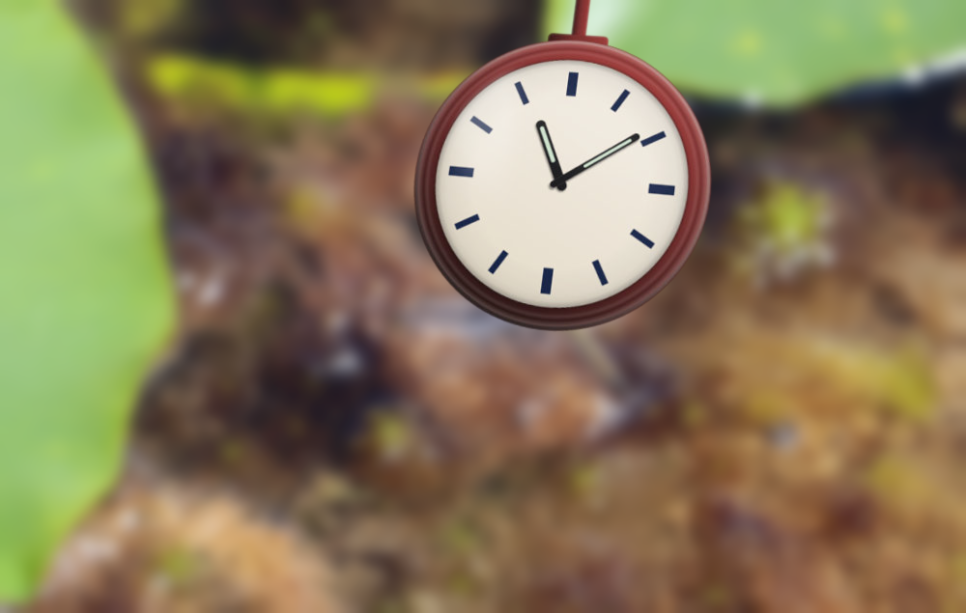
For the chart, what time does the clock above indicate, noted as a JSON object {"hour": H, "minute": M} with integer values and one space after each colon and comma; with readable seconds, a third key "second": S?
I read {"hour": 11, "minute": 9}
